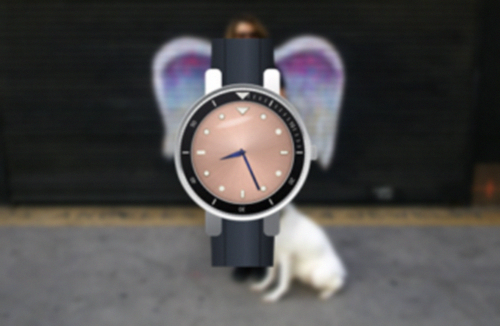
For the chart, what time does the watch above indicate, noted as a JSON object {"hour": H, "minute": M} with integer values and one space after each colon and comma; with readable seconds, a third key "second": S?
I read {"hour": 8, "minute": 26}
